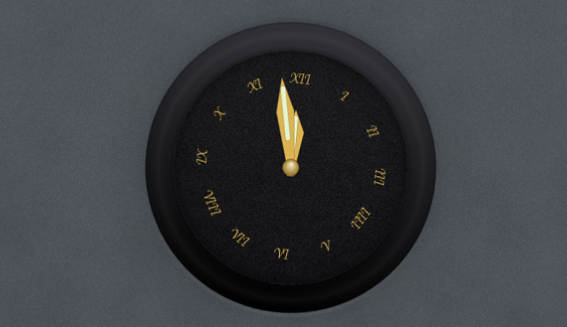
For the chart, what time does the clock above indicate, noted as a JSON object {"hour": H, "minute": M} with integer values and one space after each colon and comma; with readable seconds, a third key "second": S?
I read {"hour": 11, "minute": 58}
